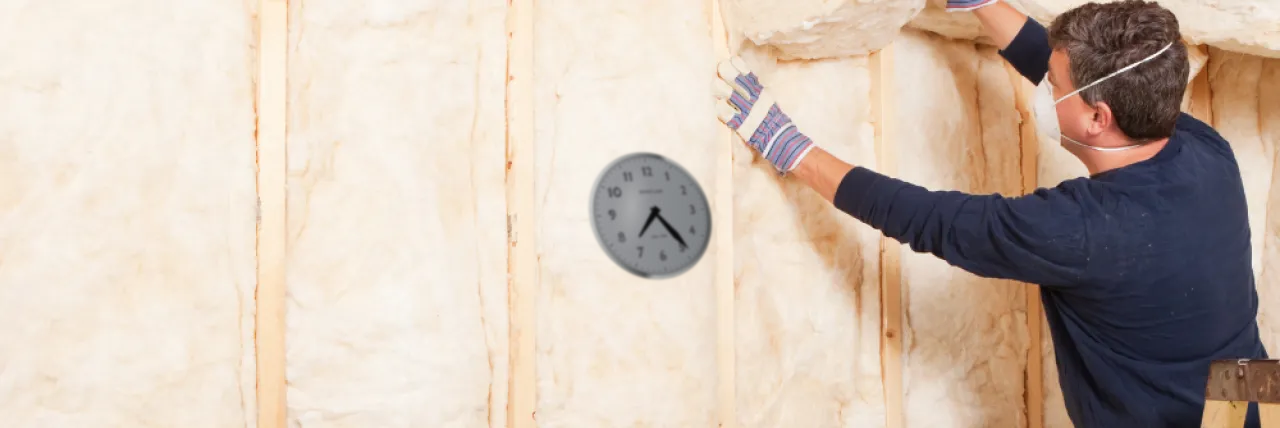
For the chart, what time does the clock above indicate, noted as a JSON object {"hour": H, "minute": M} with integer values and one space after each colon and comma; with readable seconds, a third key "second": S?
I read {"hour": 7, "minute": 24}
